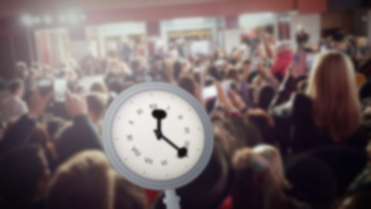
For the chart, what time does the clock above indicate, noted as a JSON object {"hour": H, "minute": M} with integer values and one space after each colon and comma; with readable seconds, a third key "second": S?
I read {"hour": 12, "minute": 23}
